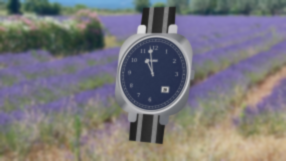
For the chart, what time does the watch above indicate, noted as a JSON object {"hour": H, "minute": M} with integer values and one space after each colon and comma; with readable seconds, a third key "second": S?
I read {"hour": 10, "minute": 58}
